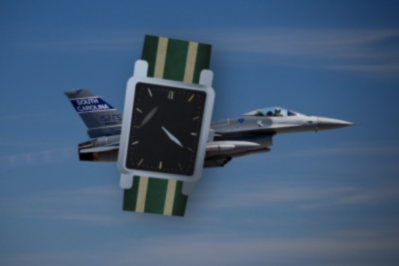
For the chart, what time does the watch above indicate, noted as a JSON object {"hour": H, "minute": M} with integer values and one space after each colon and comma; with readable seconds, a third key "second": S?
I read {"hour": 4, "minute": 21}
